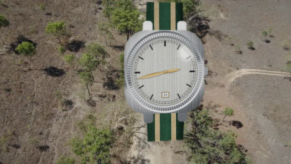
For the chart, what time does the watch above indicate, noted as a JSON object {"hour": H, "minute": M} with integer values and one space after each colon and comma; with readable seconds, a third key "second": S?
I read {"hour": 2, "minute": 43}
